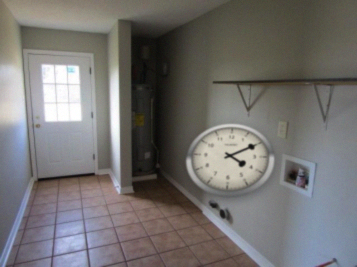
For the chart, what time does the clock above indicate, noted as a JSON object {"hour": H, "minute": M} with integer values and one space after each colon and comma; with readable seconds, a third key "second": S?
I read {"hour": 4, "minute": 10}
